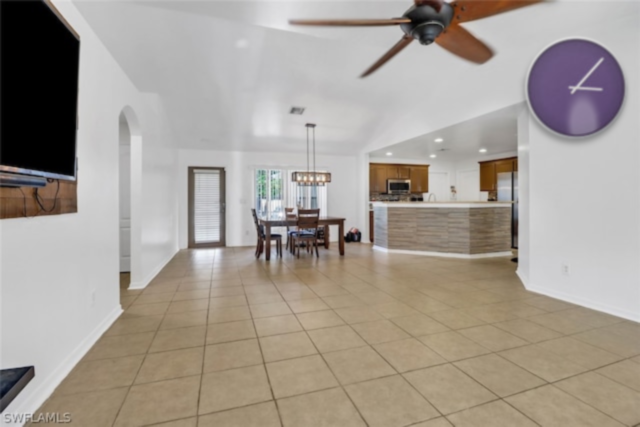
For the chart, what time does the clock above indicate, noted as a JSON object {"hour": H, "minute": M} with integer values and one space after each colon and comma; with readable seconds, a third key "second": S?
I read {"hour": 3, "minute": 7}
